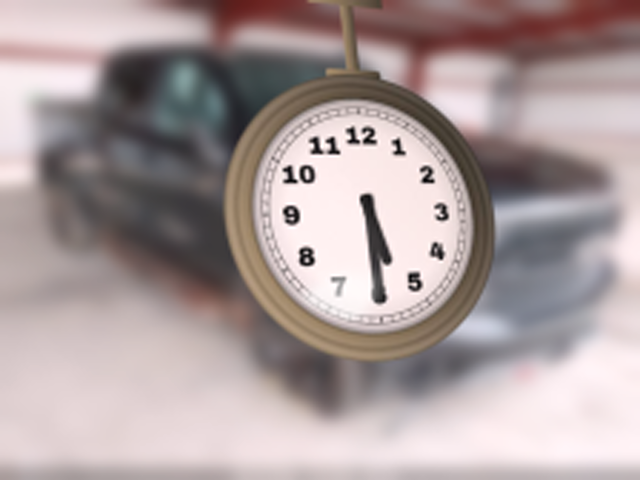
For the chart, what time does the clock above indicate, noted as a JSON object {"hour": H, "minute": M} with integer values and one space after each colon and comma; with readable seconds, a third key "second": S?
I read {"hour": 5, "minute": 30}
